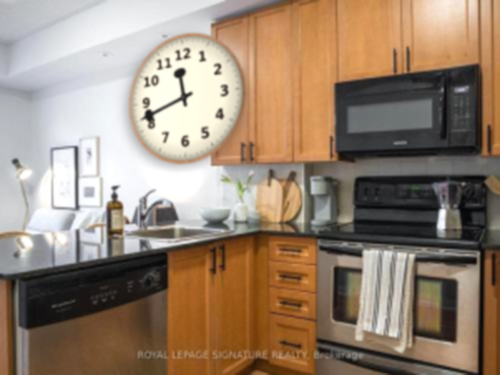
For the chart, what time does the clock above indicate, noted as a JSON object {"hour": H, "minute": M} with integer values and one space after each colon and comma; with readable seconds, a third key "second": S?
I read {"hour": 11, "minute": 42}
